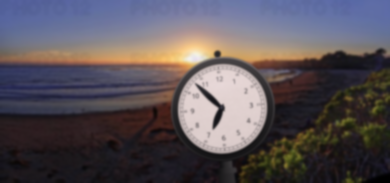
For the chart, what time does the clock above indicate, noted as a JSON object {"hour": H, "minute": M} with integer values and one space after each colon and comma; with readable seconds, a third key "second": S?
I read {"hour": 6, "minute": 53}
